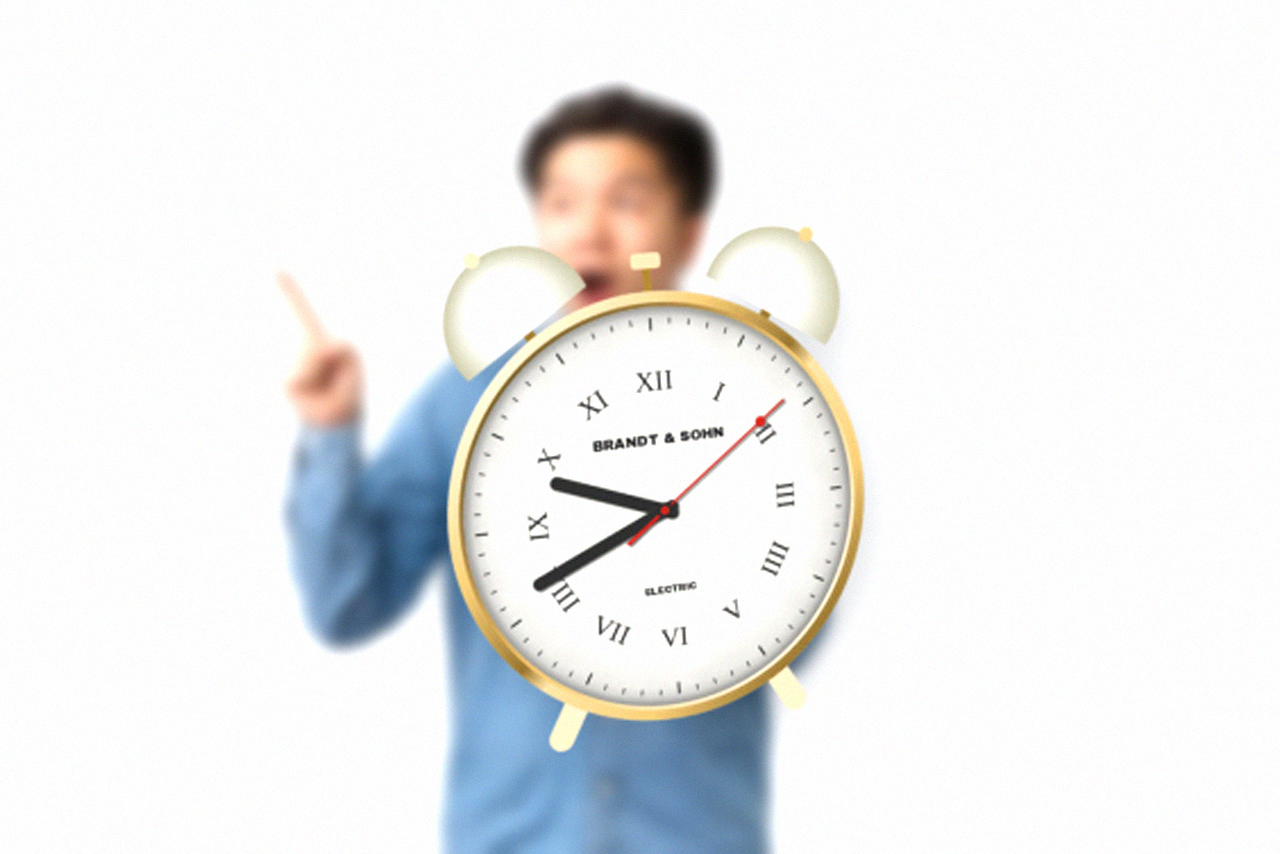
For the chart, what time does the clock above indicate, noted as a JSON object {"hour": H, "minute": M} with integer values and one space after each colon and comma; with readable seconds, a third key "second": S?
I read {"hour": 9, "minute": 41, "second": 9}
